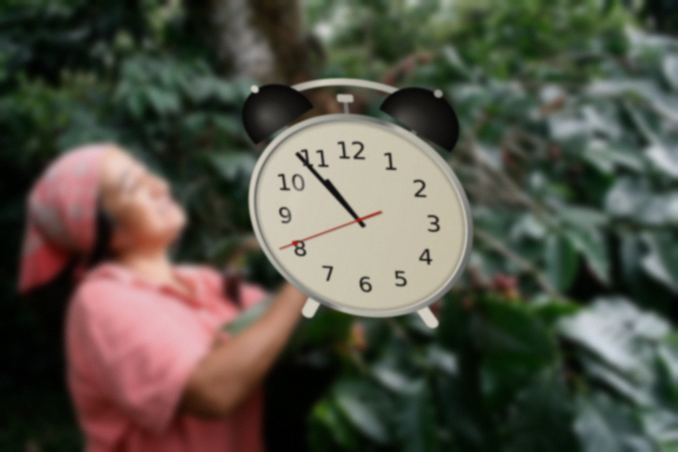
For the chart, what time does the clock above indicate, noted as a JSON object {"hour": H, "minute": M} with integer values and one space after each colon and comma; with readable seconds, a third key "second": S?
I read {"hour": 10, "minute": 53, "second": 41}
